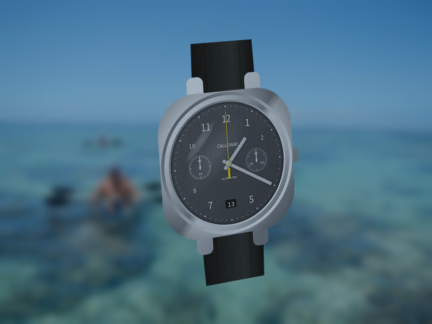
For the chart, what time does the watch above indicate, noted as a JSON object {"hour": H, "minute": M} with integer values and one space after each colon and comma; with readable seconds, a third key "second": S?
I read {"hour": 1, "minute": 20}
